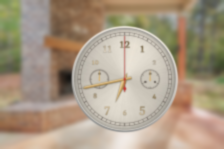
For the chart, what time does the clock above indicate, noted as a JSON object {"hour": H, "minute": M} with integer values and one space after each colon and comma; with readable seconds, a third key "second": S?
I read {"hour": 6, "minute": 43}
